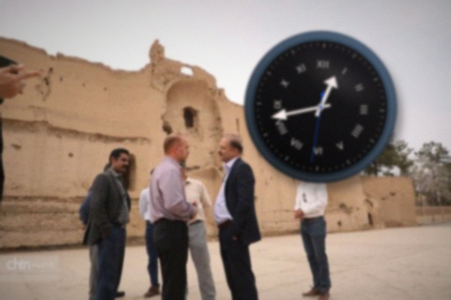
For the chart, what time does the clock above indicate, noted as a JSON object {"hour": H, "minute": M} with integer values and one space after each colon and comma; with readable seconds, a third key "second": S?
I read {"hour": 12, "minute": 42, "second": 31}
